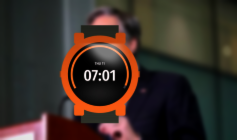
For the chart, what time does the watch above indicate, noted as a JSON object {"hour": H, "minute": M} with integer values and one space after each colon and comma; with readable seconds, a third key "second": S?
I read {"hour": 7, "minute": 1}
